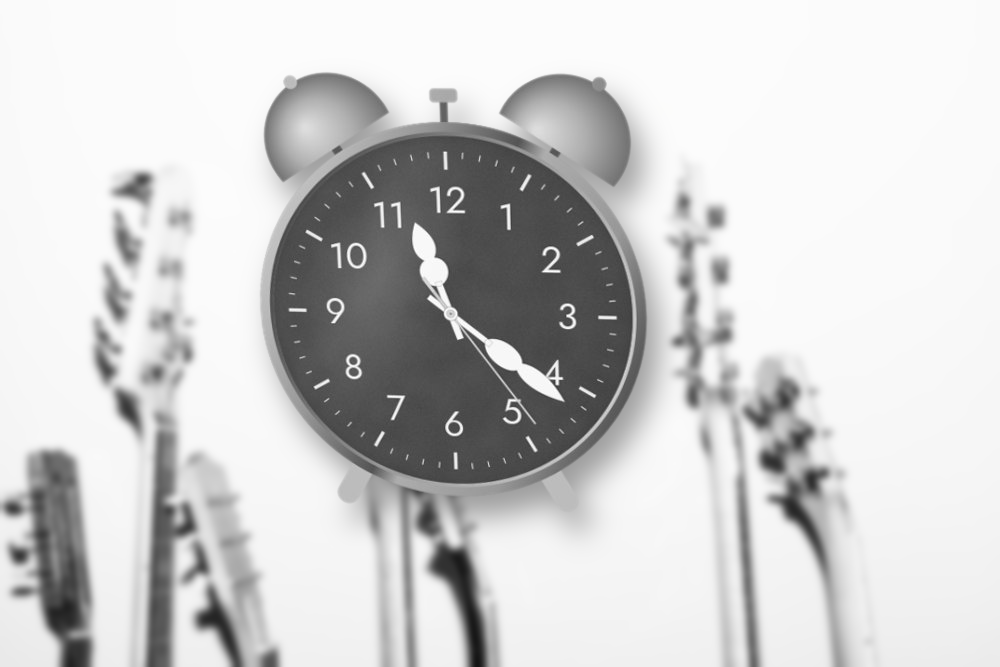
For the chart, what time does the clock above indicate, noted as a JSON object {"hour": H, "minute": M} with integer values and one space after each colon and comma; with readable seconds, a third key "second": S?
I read {"hour": 11, "minute": 21, "second": 24}
